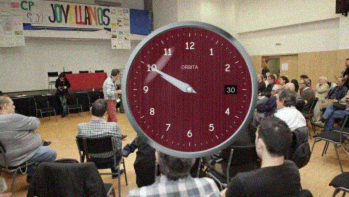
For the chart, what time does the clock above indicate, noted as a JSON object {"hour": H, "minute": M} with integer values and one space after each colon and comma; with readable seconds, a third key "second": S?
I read {"hour": 9, "minute": 50}
